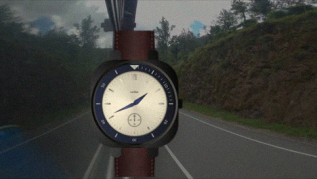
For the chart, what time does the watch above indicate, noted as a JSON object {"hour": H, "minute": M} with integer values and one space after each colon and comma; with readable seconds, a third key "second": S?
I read {"hour": 1, "minute": 41}
